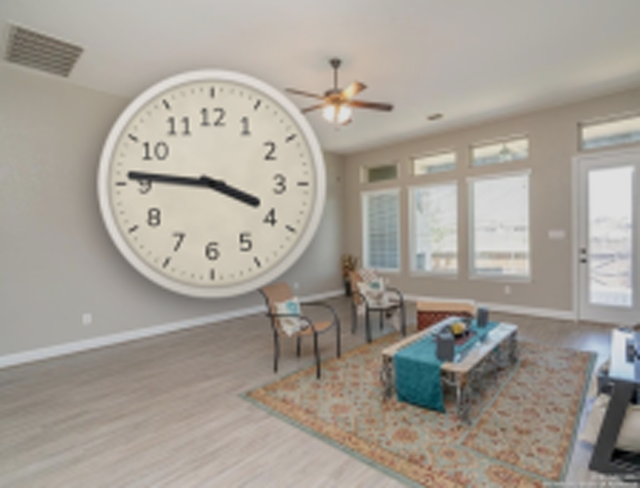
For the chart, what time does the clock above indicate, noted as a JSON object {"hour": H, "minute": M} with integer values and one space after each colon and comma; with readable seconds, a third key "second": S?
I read {"hour": 3, "minute": 46}
